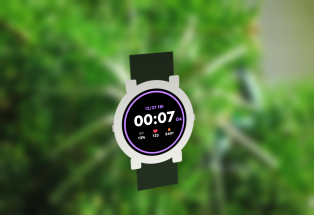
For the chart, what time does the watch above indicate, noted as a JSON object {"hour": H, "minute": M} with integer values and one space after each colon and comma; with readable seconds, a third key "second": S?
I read {"hour": 0, "minute": 7}
